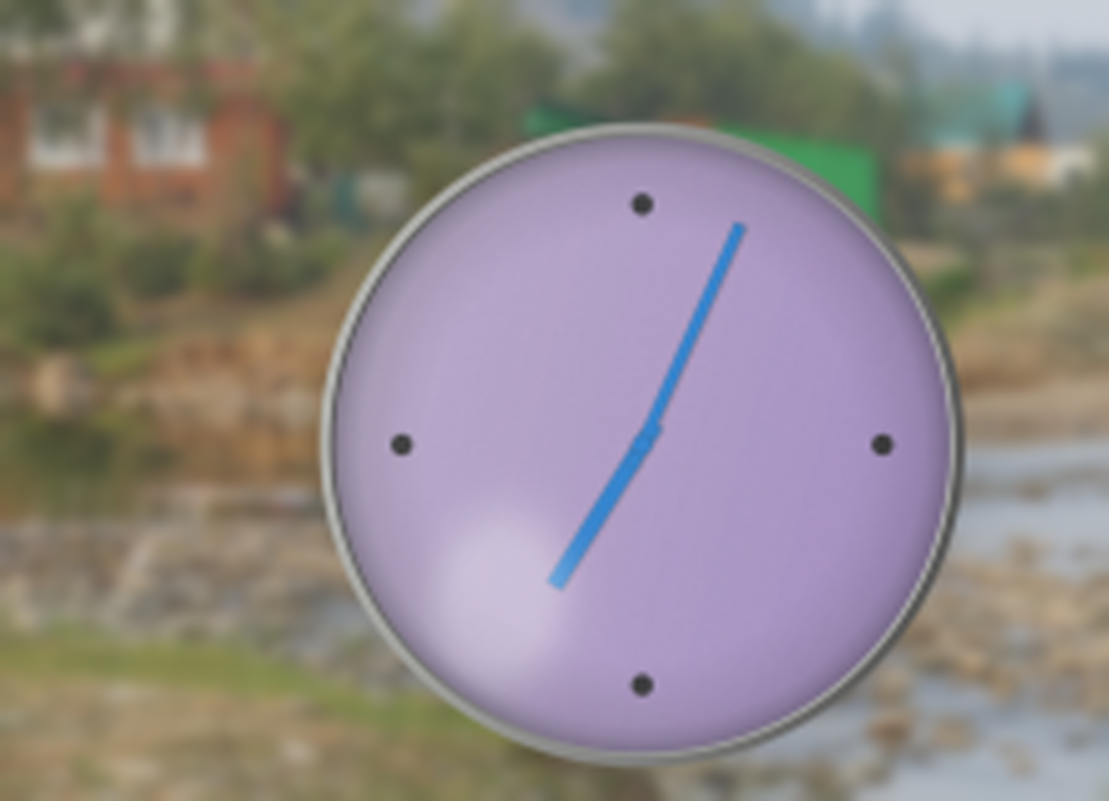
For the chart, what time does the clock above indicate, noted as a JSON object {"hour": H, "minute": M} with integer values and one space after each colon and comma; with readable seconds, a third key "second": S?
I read {"hour": 7, "minute": 4}
